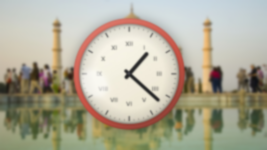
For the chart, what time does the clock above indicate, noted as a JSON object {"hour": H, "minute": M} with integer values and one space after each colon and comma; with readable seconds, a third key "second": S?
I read {"hour": 1, "minute": 22}
